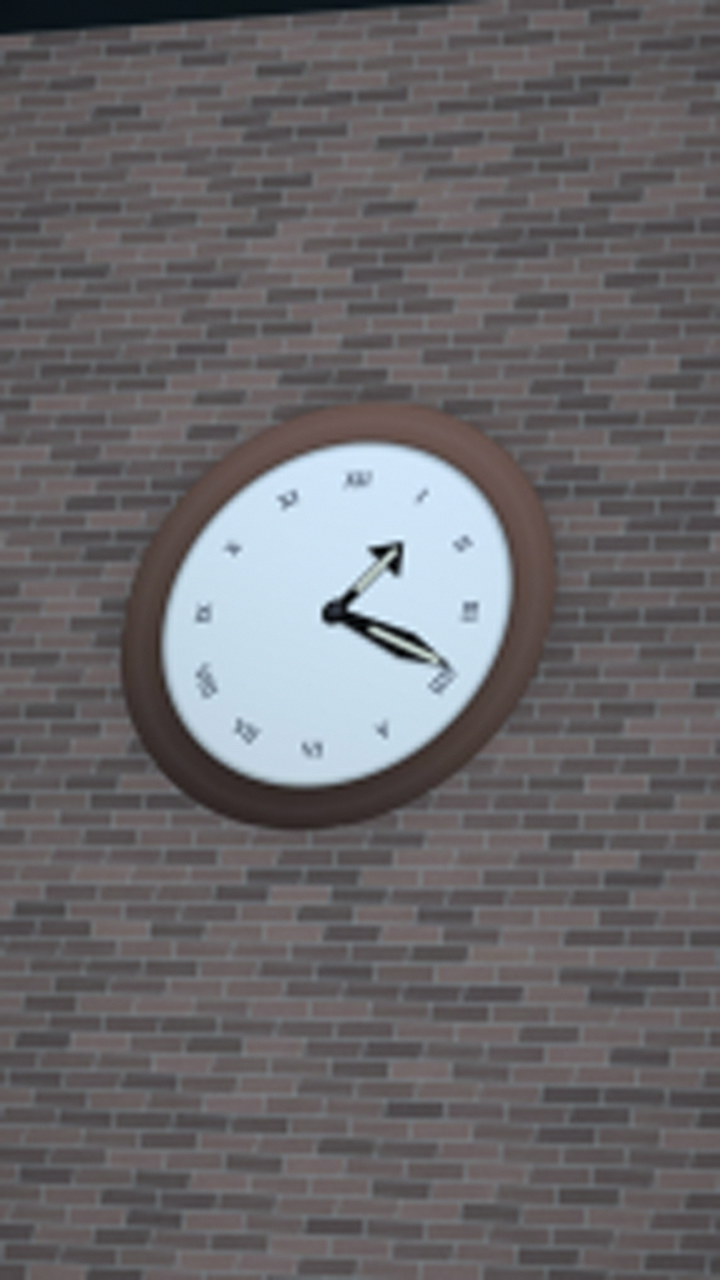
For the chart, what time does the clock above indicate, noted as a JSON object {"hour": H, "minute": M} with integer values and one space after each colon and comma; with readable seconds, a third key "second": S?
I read {"hour": 1, "minute": 19}
